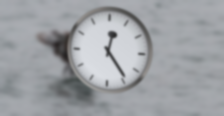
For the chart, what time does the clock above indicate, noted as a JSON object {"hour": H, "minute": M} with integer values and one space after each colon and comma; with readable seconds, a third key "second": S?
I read {"hour": 12, "minute": 24}
